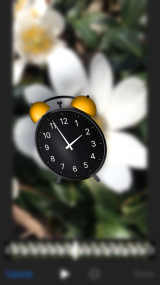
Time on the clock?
1:56
